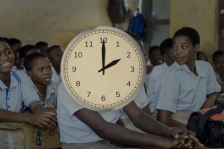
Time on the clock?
2:00
